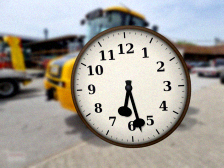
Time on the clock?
6:28
